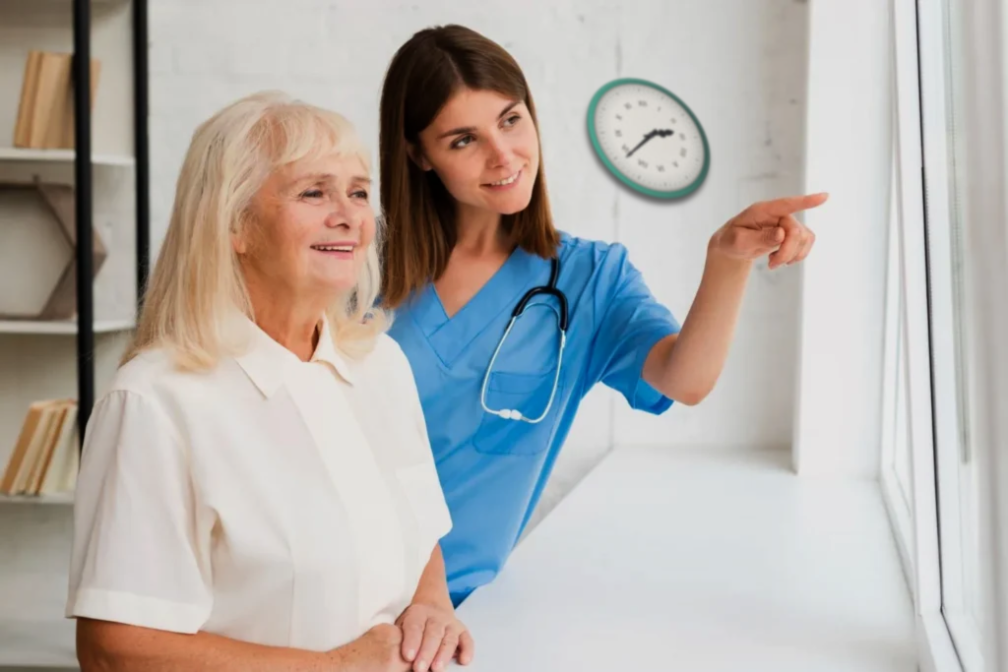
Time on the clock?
2:39
